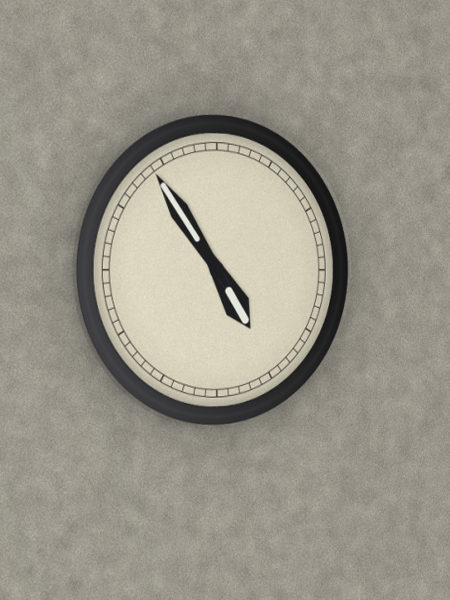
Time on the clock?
4:54
